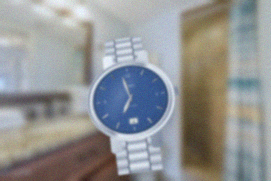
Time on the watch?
6:58
